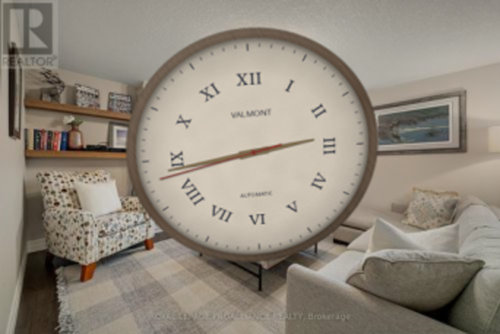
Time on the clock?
2:43:43
